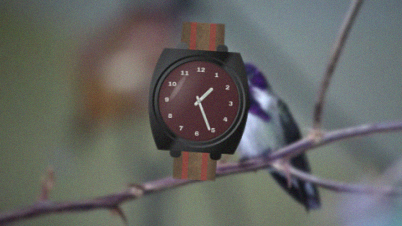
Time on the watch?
1:26
